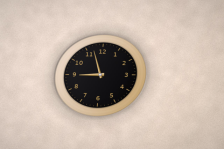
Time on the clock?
8:57
